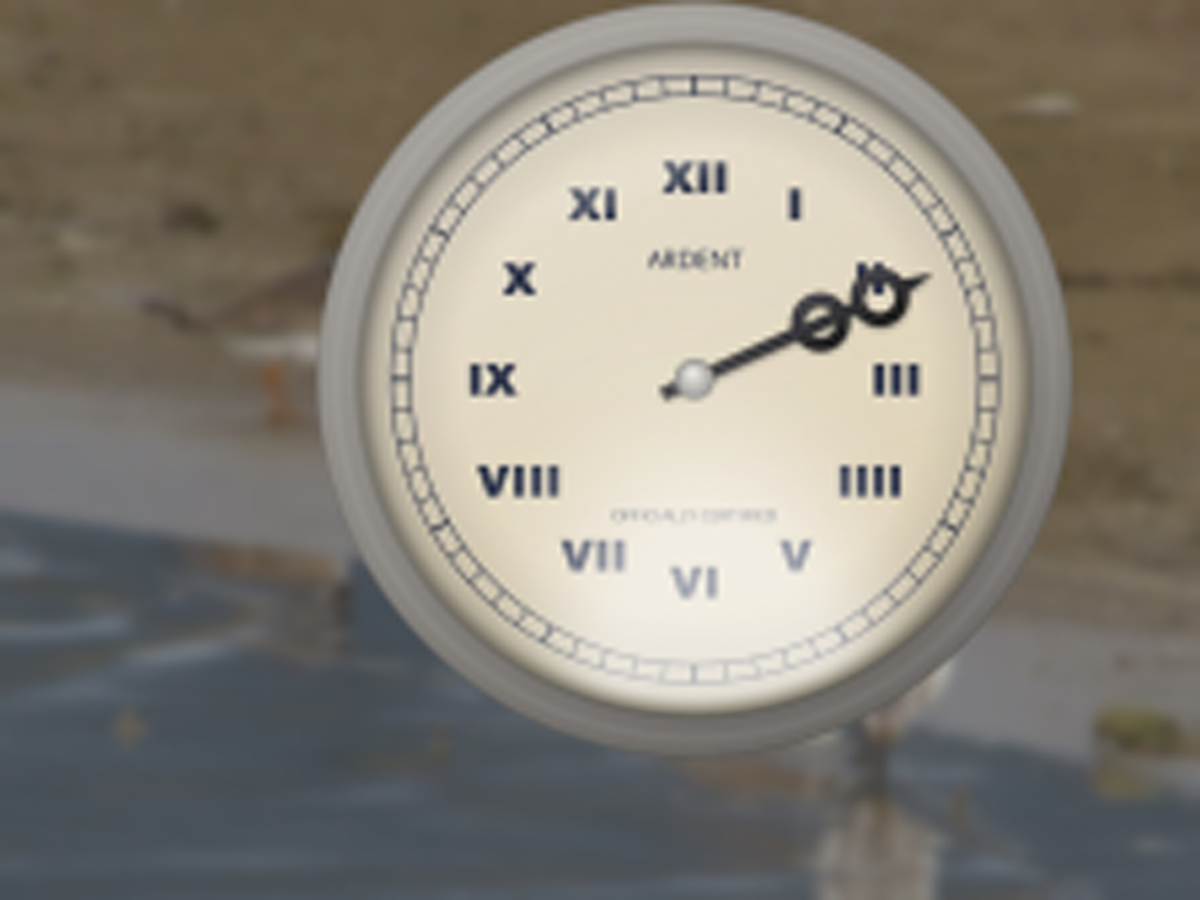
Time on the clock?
2:11
